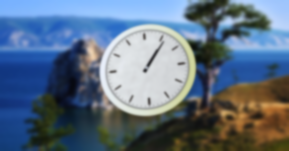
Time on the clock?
1:06
